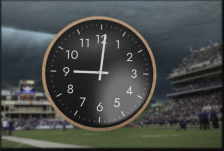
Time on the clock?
9:01
